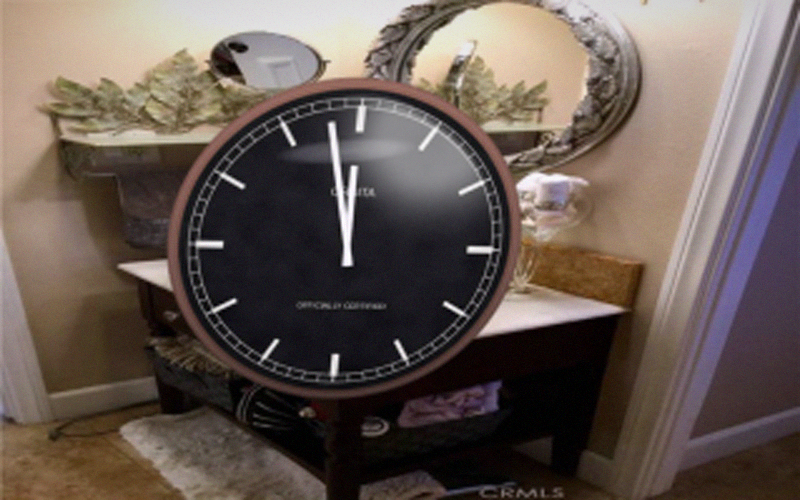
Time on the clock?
11:58
